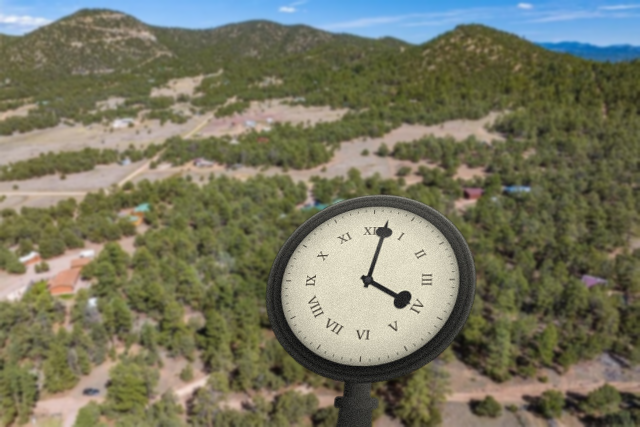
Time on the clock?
4:02
